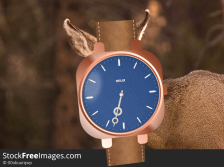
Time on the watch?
6:33
